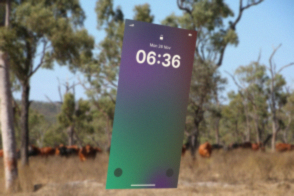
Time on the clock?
6:36
